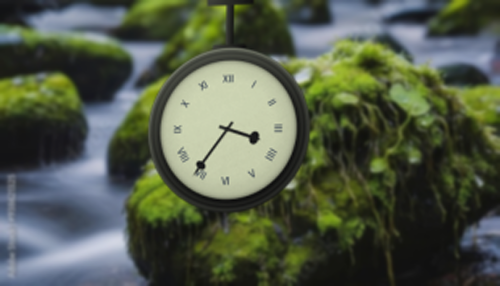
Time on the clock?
3:36
